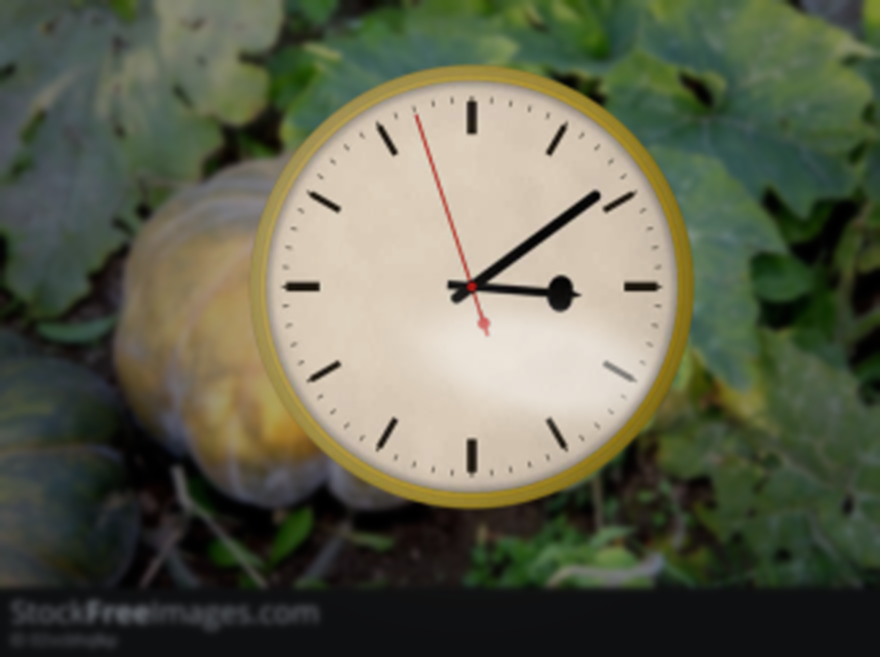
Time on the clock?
3:08:57
